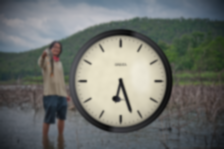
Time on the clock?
6:27
